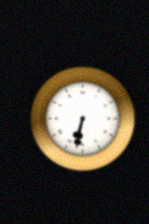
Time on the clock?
6:32
